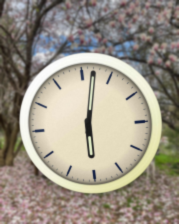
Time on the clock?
6:02
